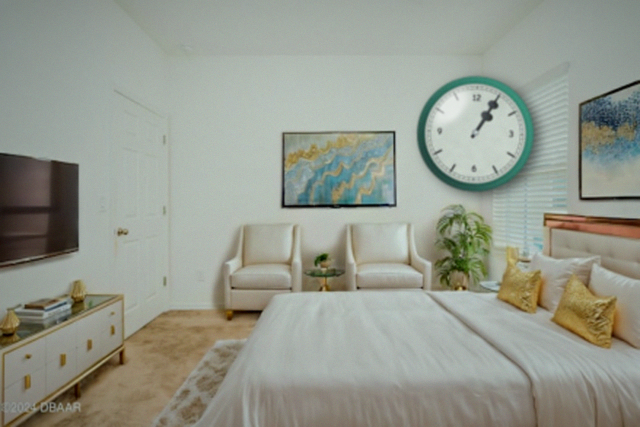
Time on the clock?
1:05
